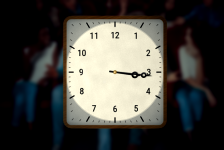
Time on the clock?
3:16
